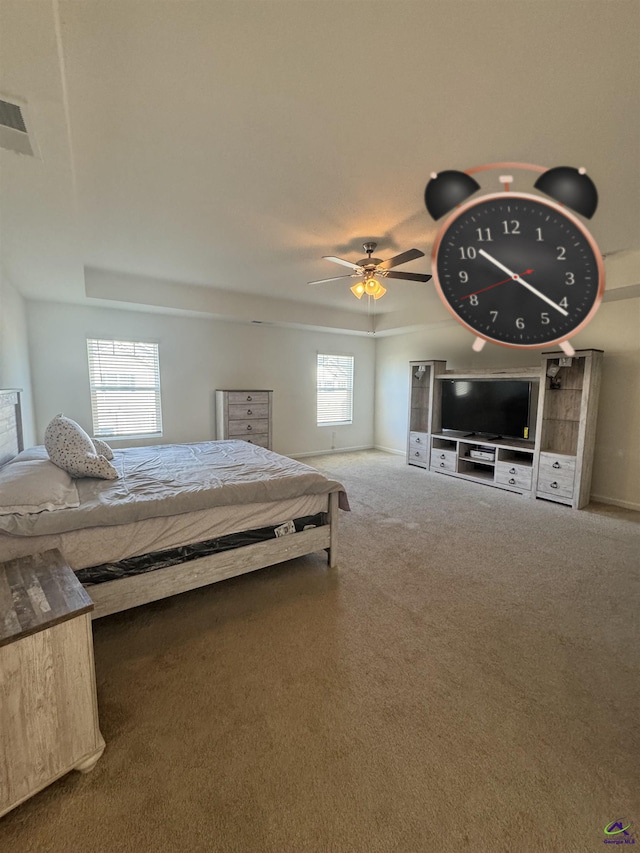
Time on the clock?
10:21:41
